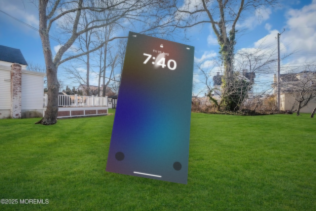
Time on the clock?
7:40
